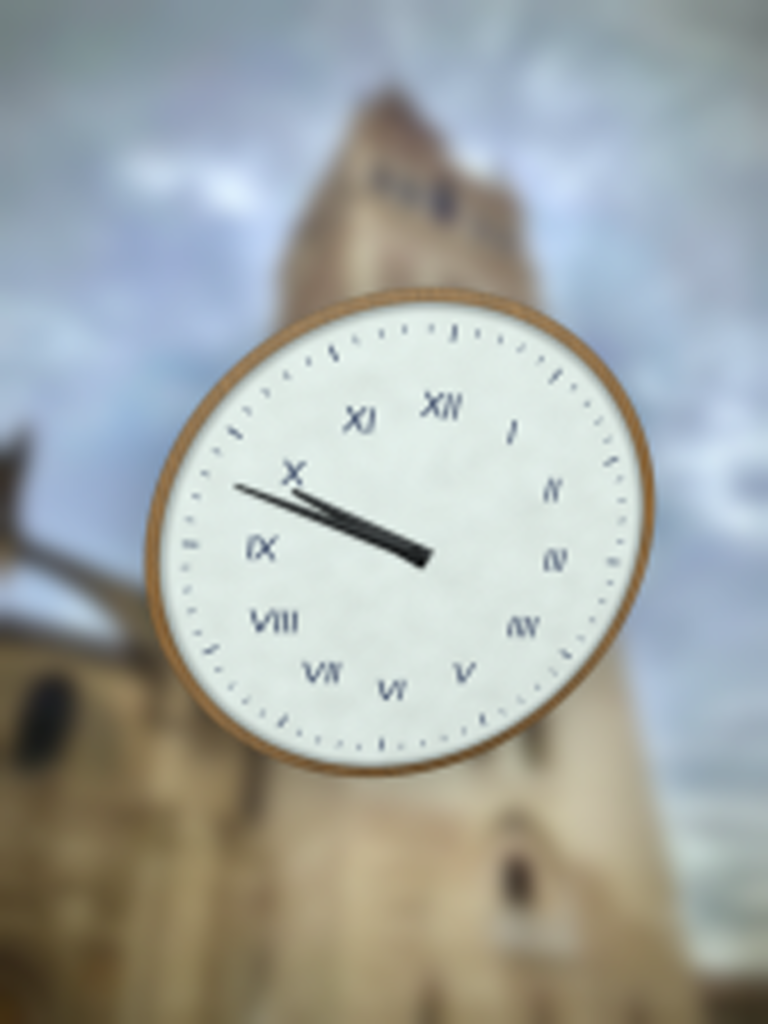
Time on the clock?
9:48
